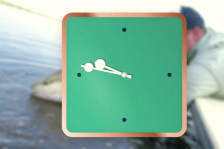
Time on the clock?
9:47
